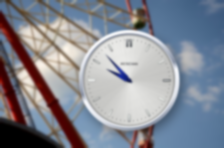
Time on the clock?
9:53
